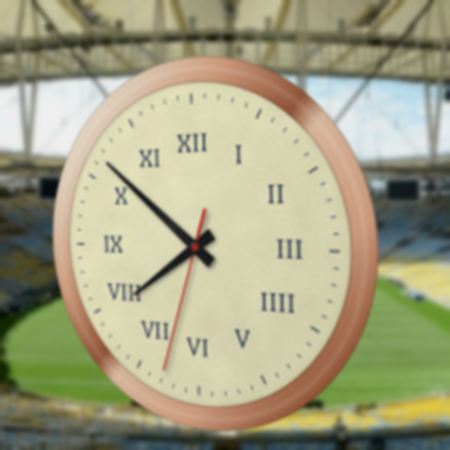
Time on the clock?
7:51:33
